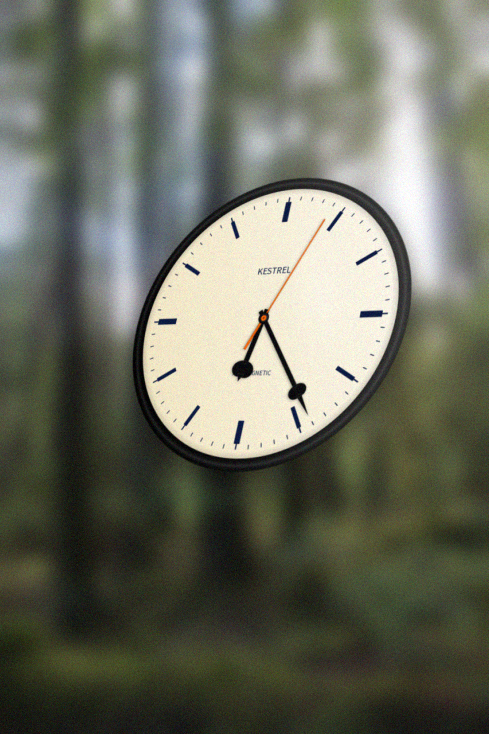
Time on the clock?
6:24:04
